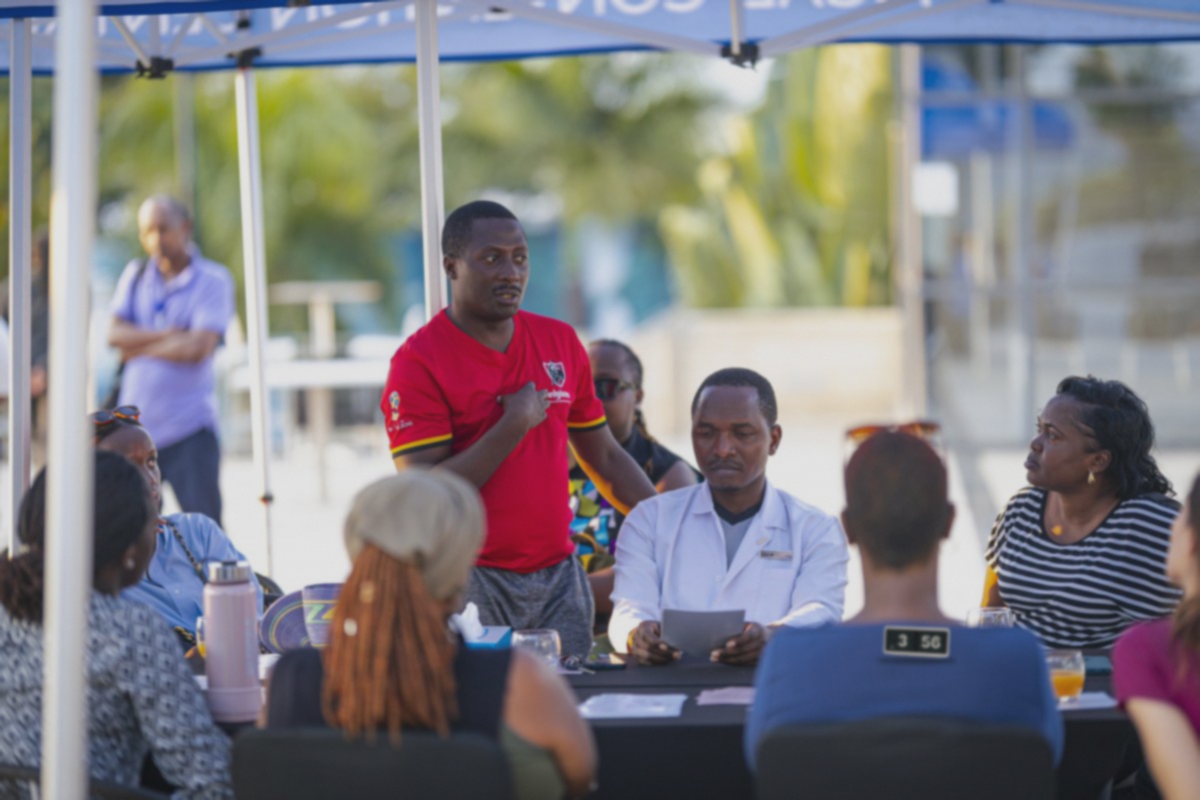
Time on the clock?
3:56
